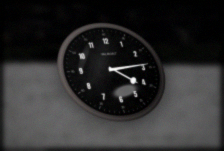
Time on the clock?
4:14
